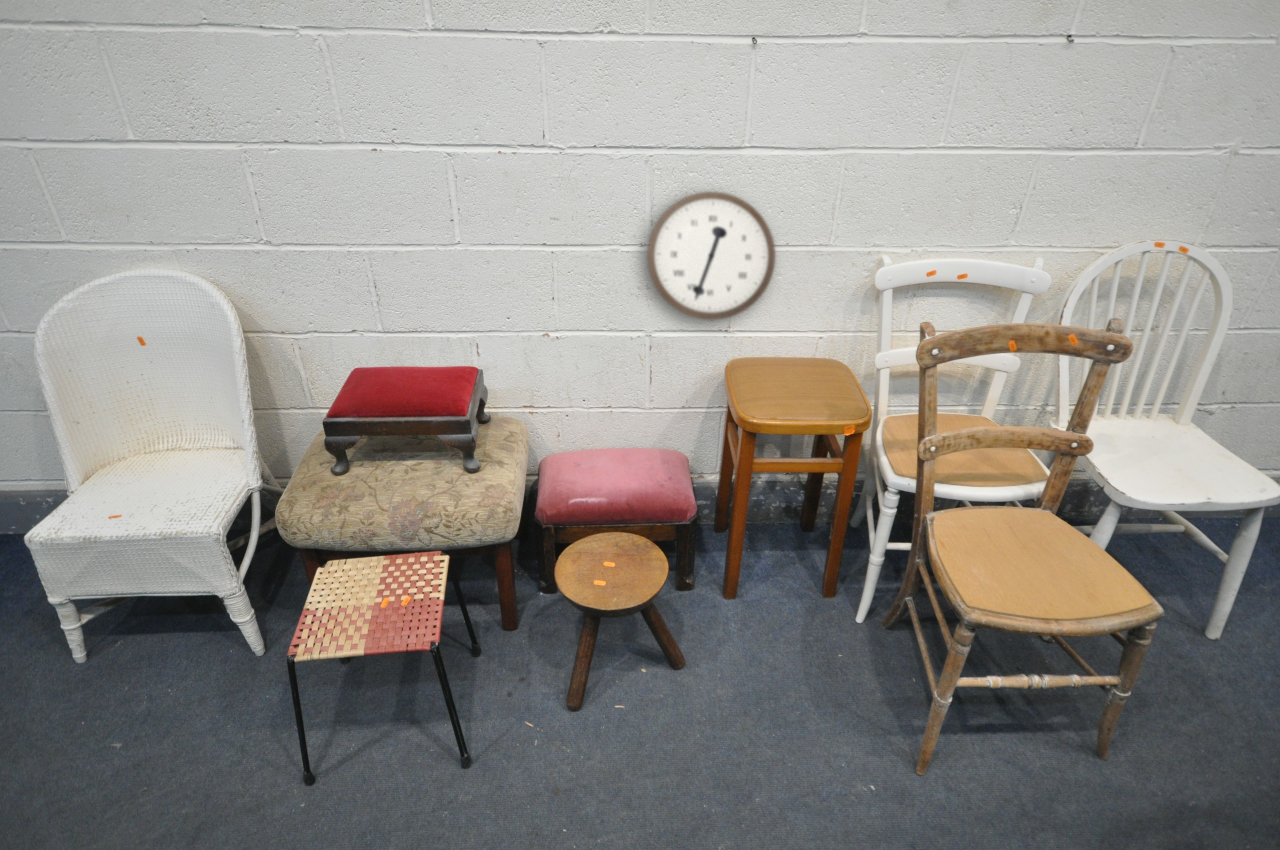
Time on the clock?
12:33
